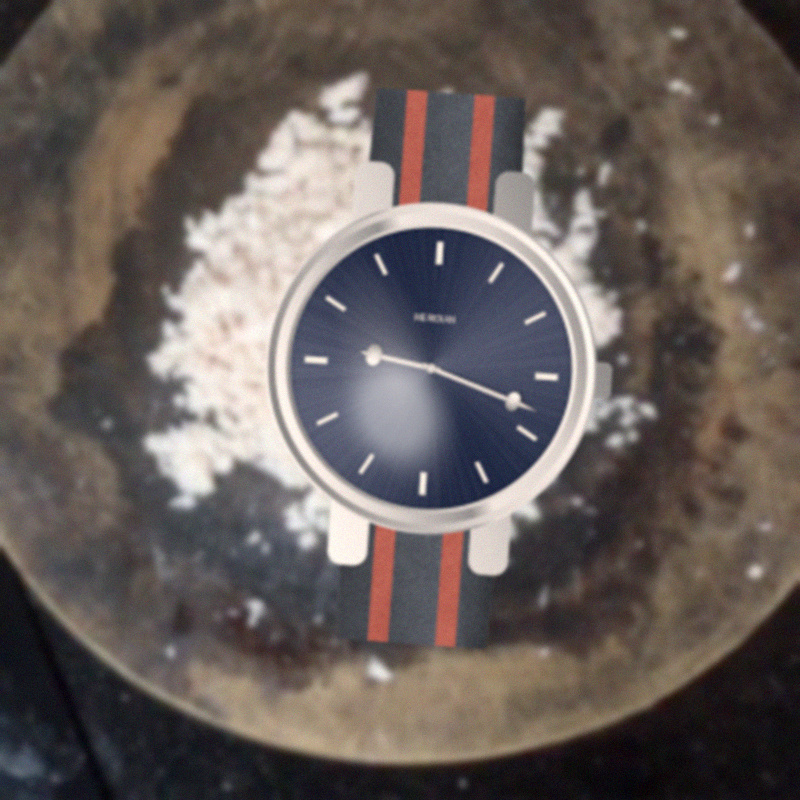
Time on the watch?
9:18
